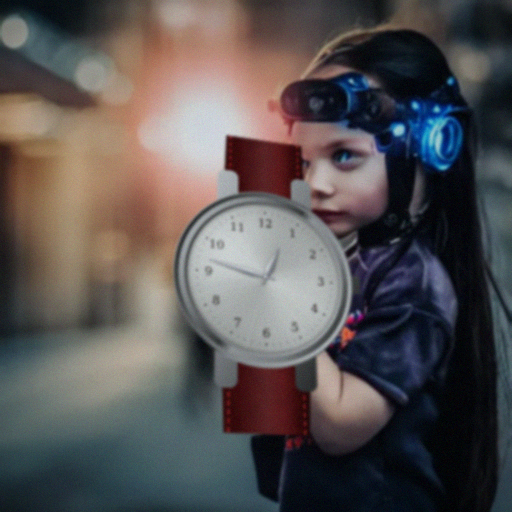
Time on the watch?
12:47
